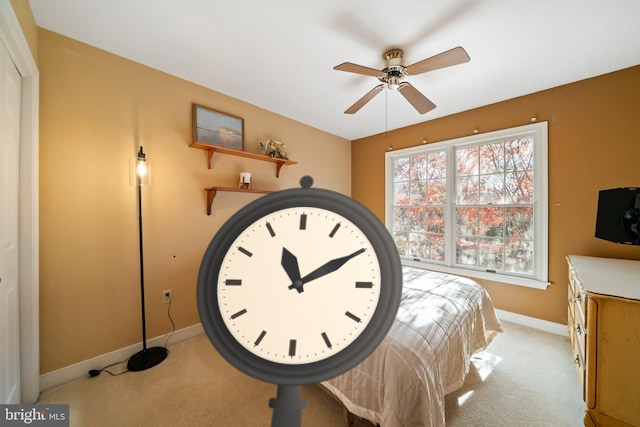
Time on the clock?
11:10
